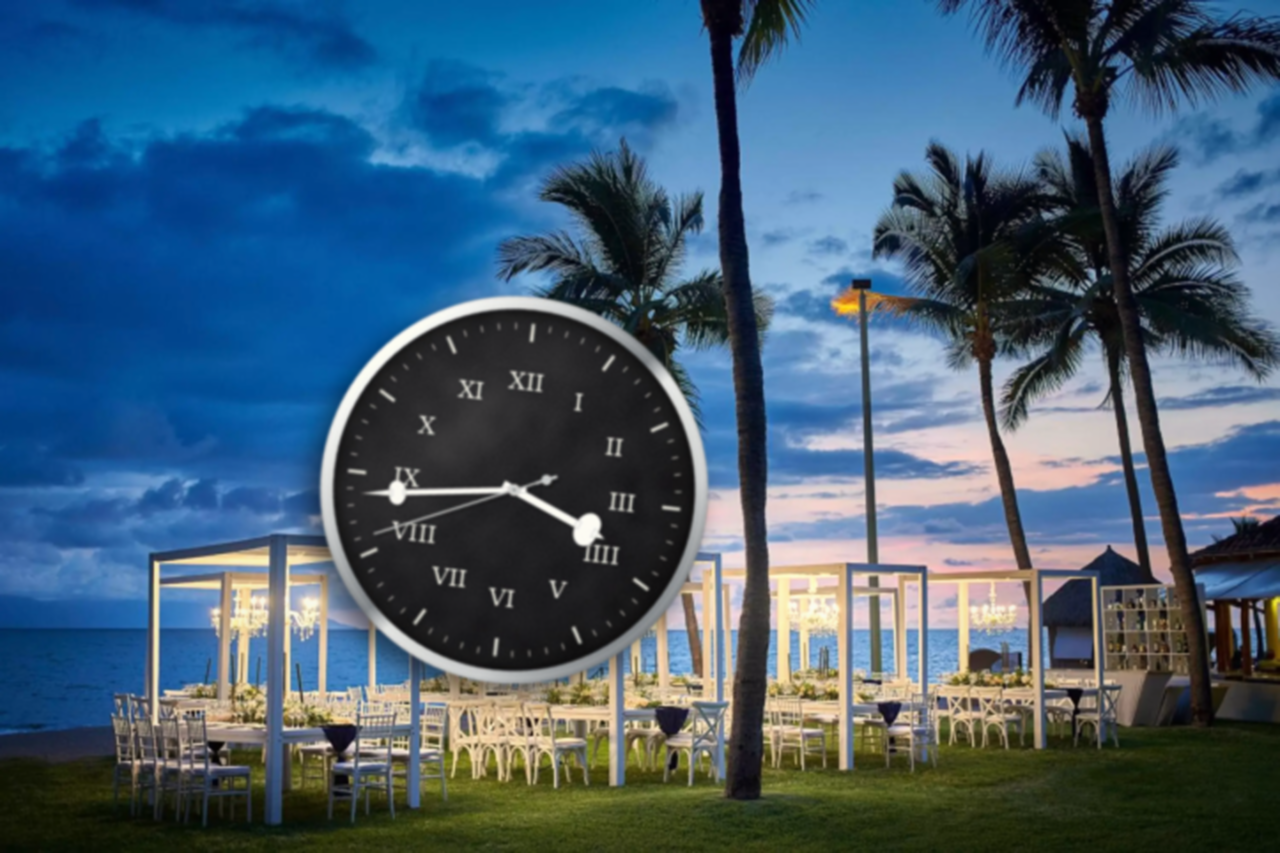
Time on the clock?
3:43:41
